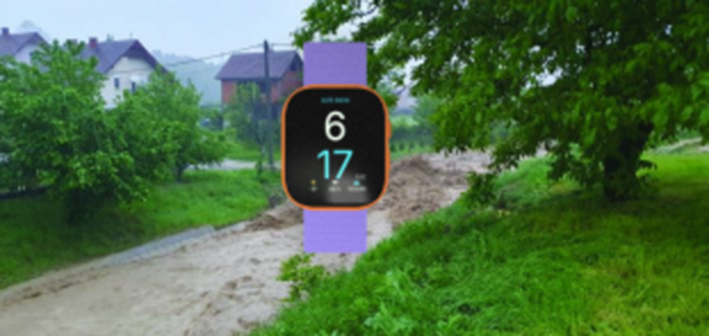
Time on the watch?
6:17
